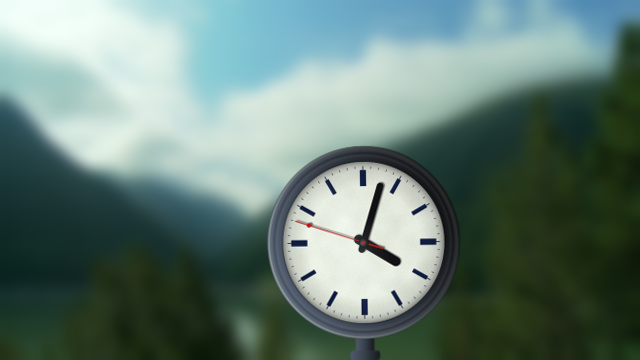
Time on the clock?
4:02:48
